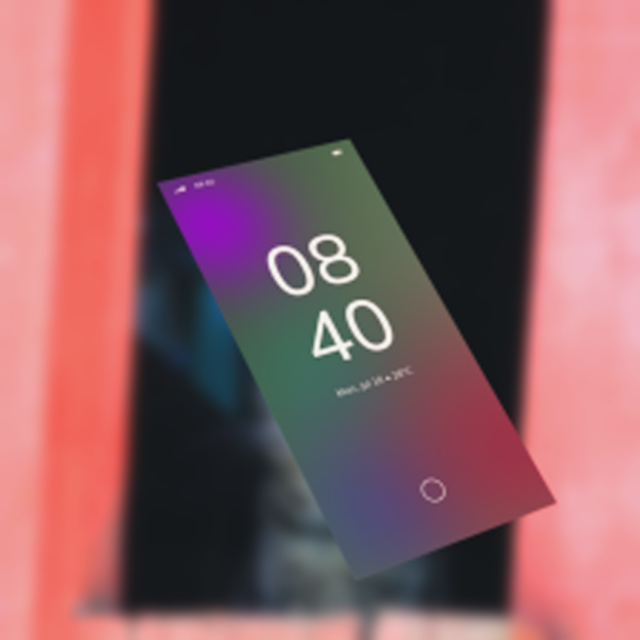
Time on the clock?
8:40
